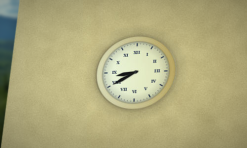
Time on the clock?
8:40
